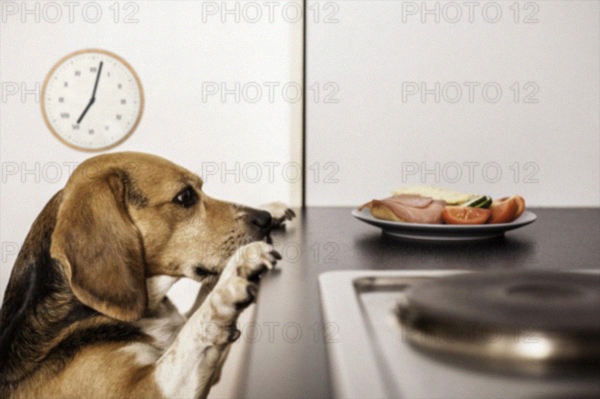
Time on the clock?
7:02
